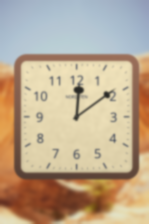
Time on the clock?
12:09
